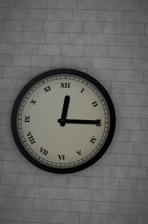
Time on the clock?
12:15
